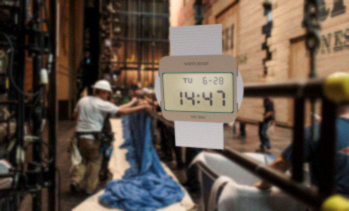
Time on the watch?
14:47
